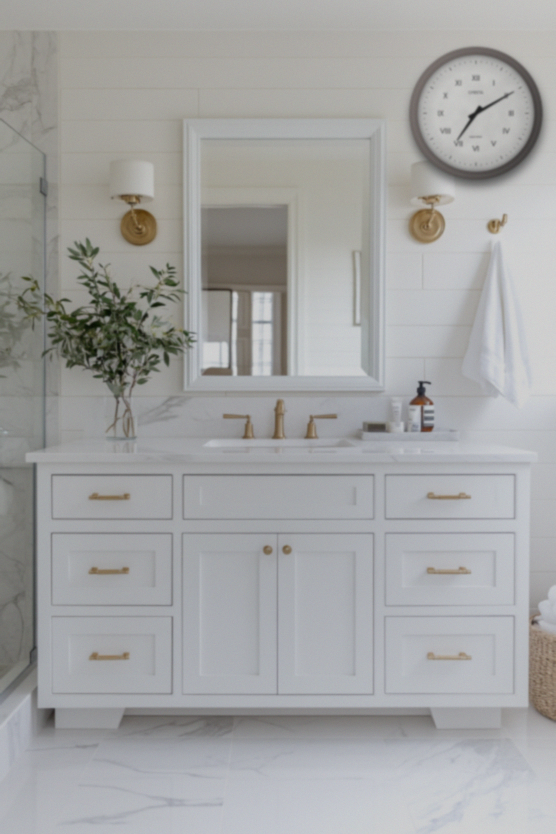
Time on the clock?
7:10
